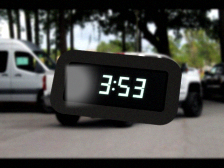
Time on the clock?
3:53
